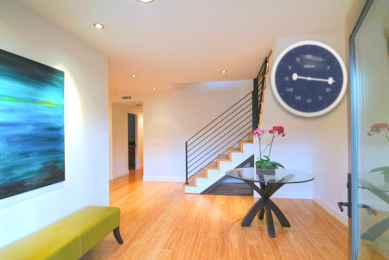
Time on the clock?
9:16
